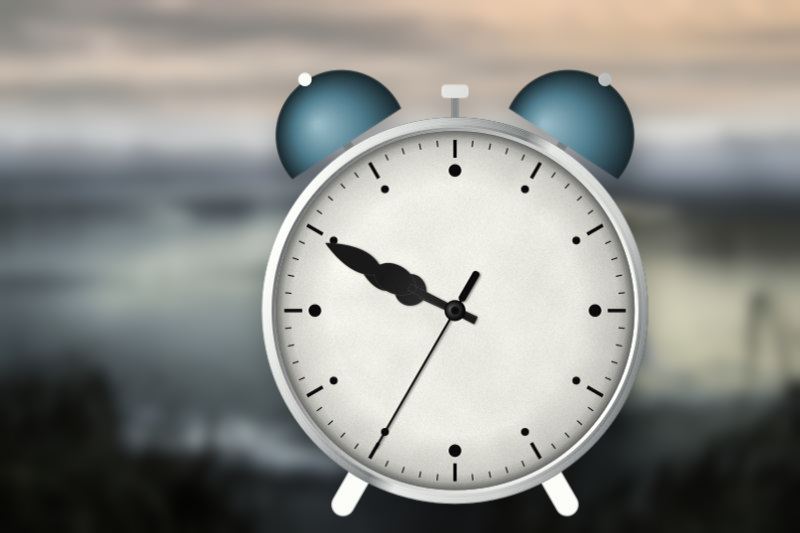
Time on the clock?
9:49:35
